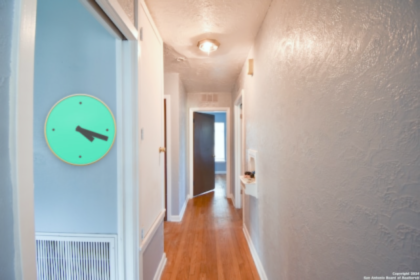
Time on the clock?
4:18
